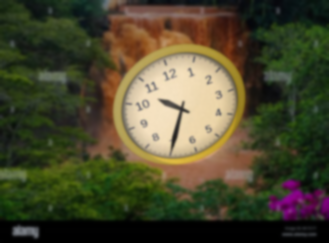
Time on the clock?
10:35
